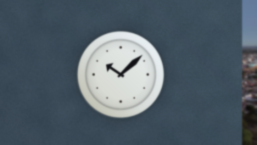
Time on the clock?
10:08
